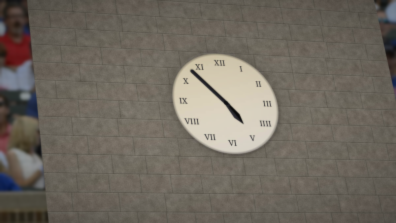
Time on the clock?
4:53
